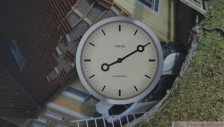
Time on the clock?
8:10
